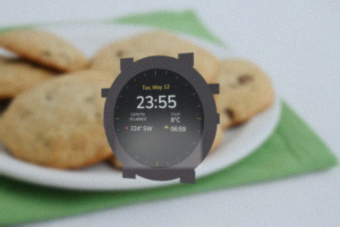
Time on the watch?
23:55
